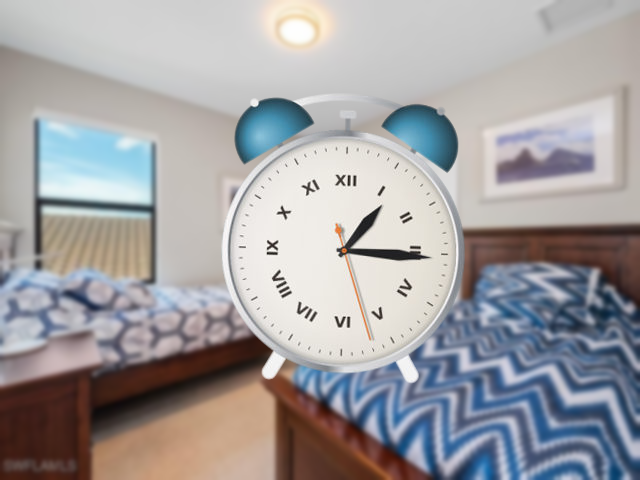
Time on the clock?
1:15:27
